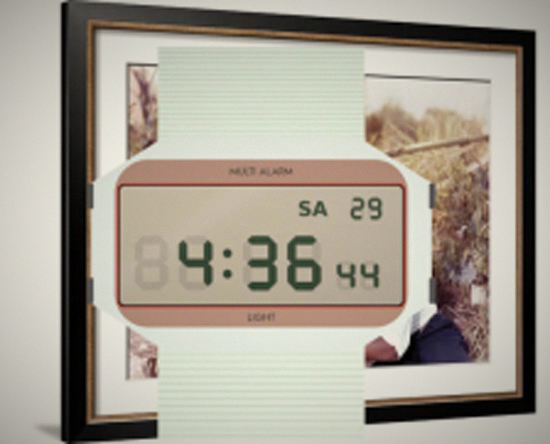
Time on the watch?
4:36:44
